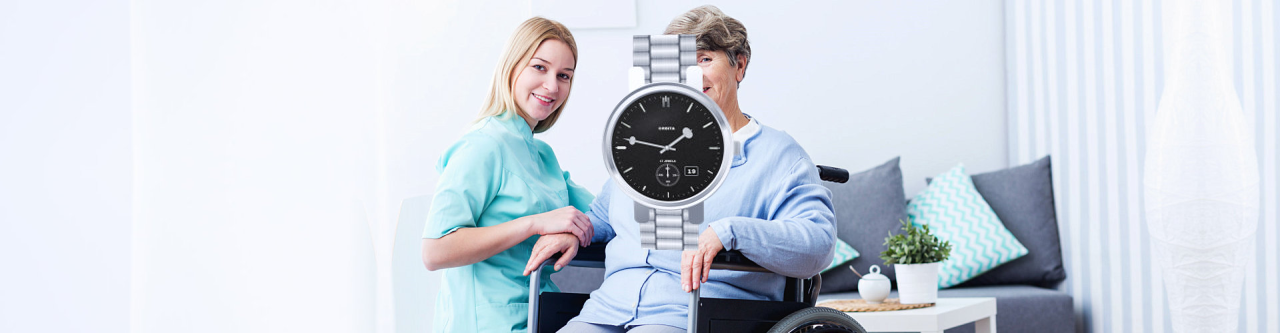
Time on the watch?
1:47
